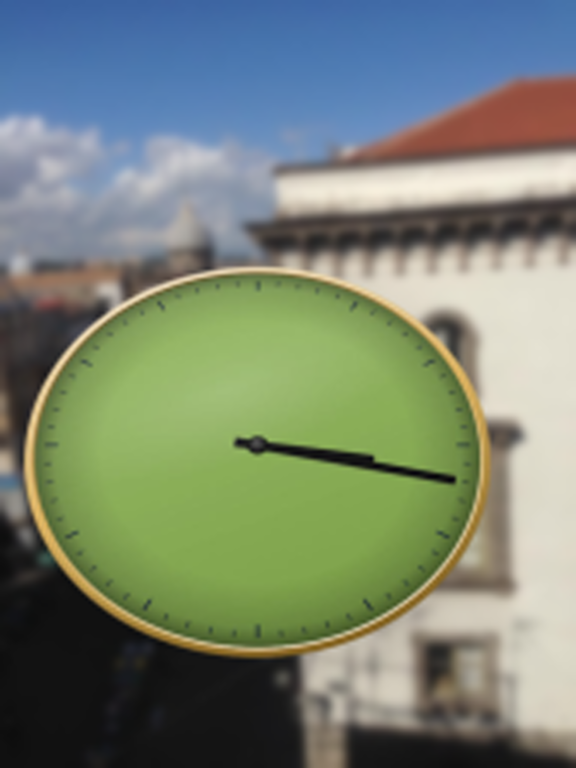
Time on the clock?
3:17
